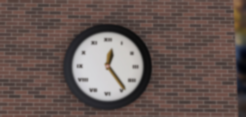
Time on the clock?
12:24
